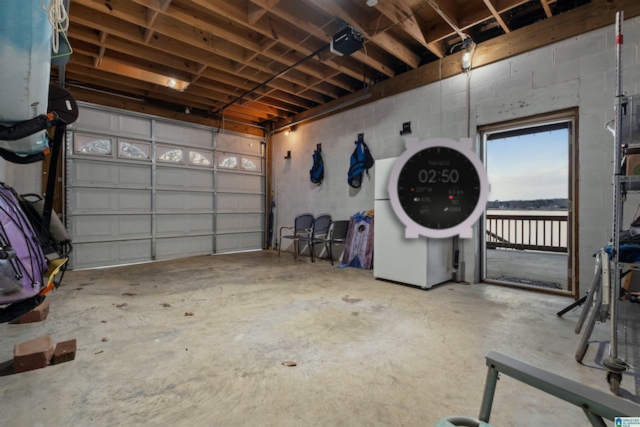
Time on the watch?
2:50
